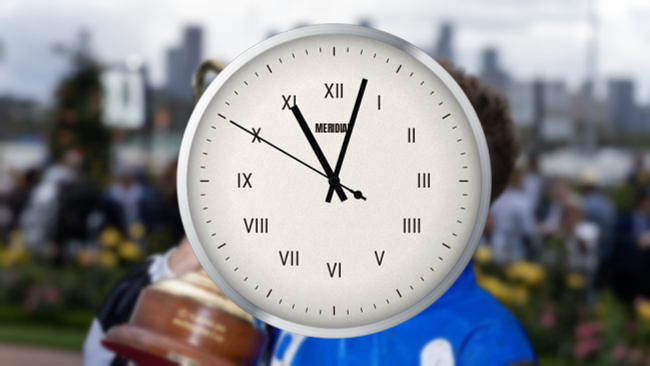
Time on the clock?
11:02:50
